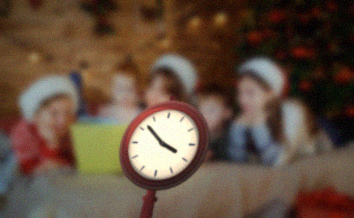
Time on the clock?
3:52
